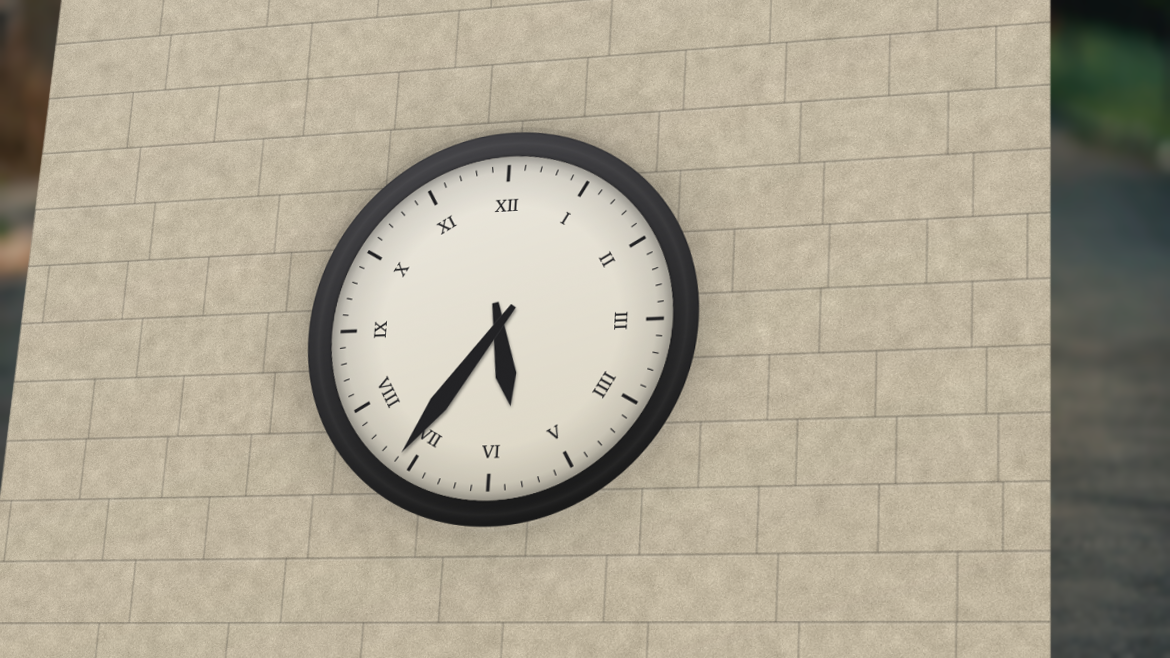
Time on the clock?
5:36
